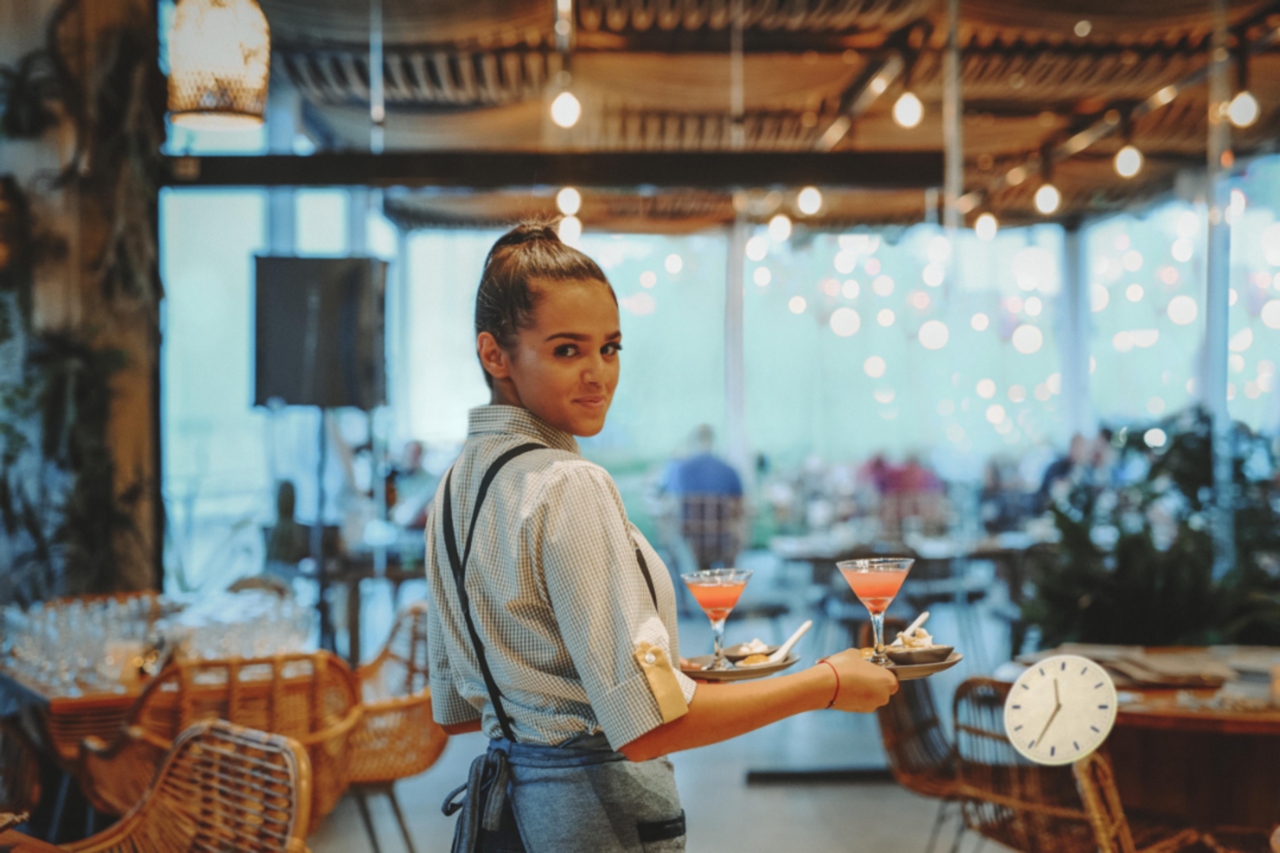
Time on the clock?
11:34
